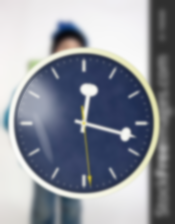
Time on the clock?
12:17:29
